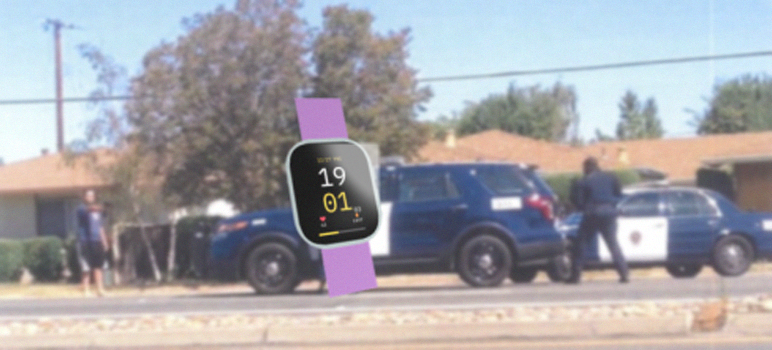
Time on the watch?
19:01
